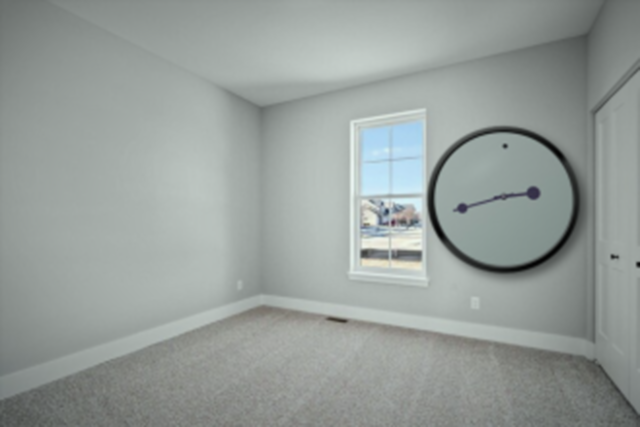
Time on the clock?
2:42
